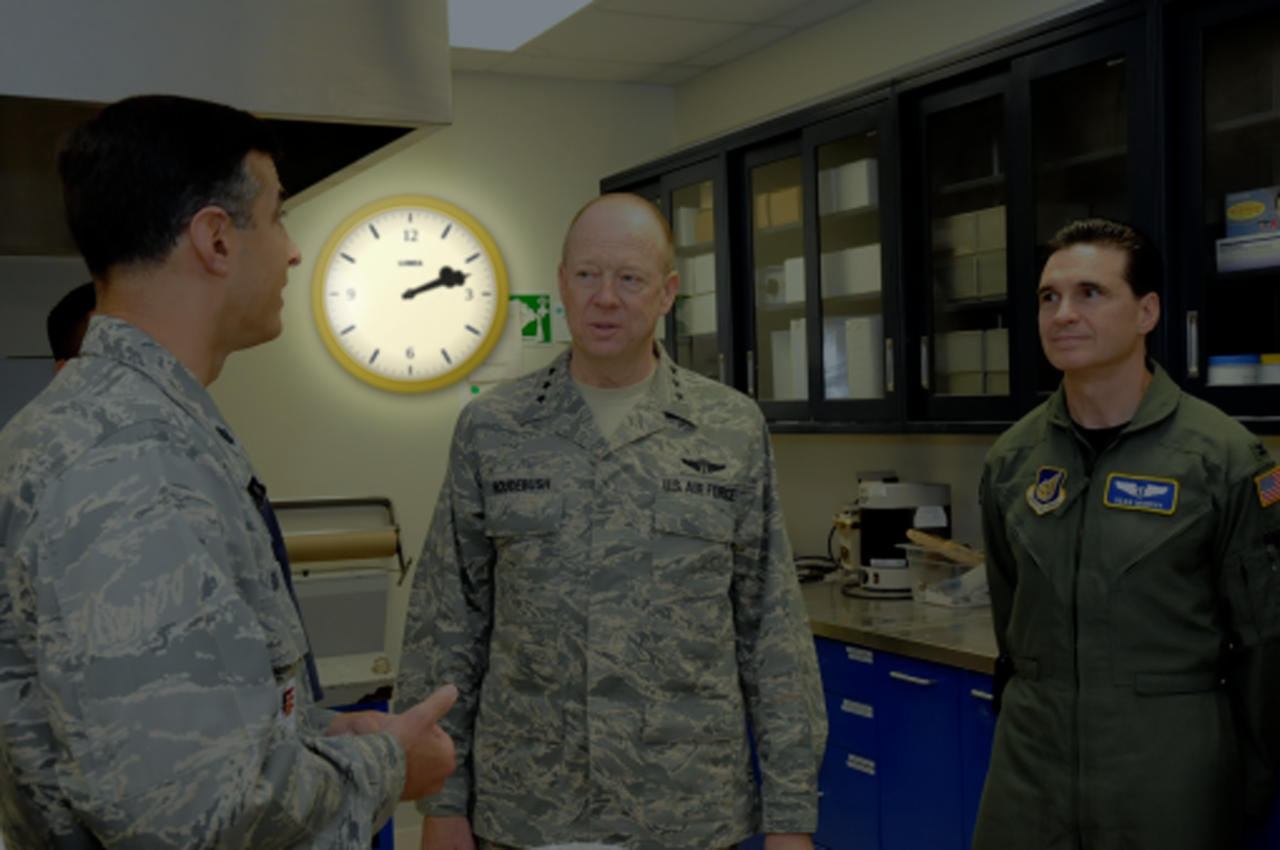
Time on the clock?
2:12
